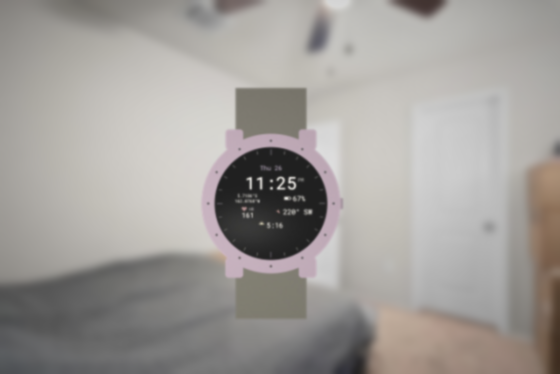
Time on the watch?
11:25
